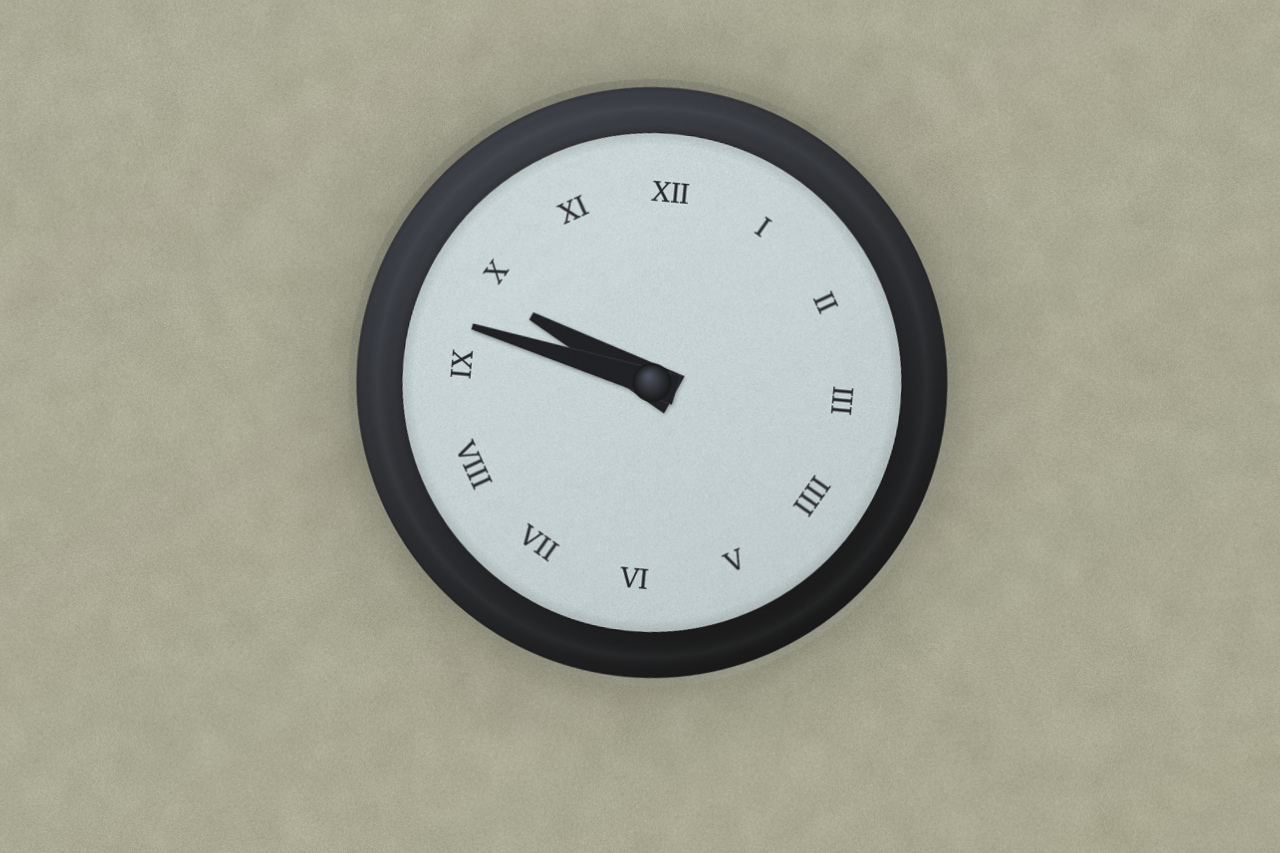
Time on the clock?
9:47
